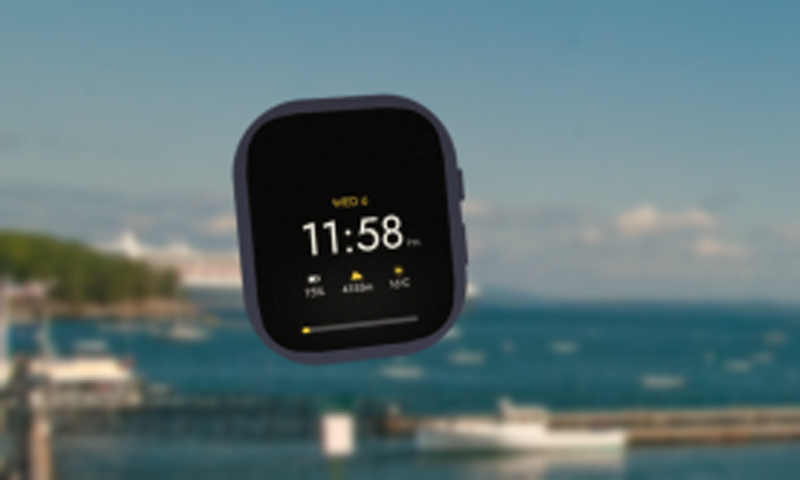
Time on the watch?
11:58
